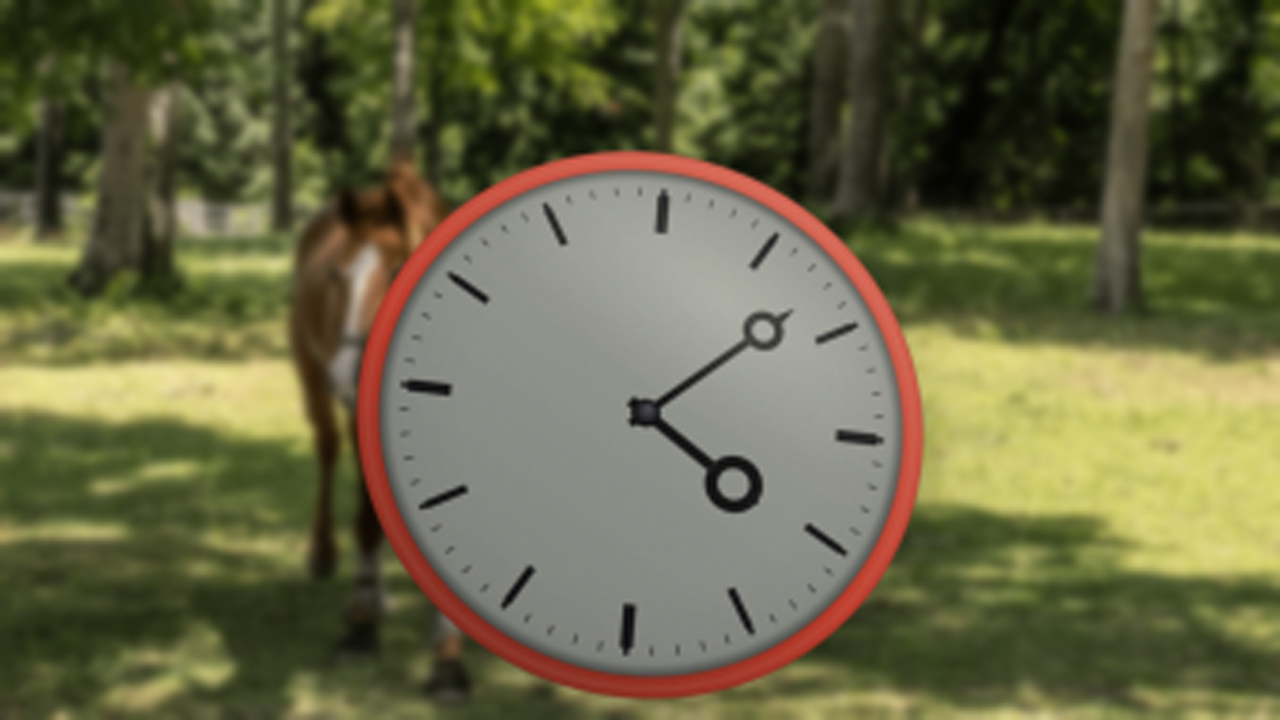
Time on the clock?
4:08
